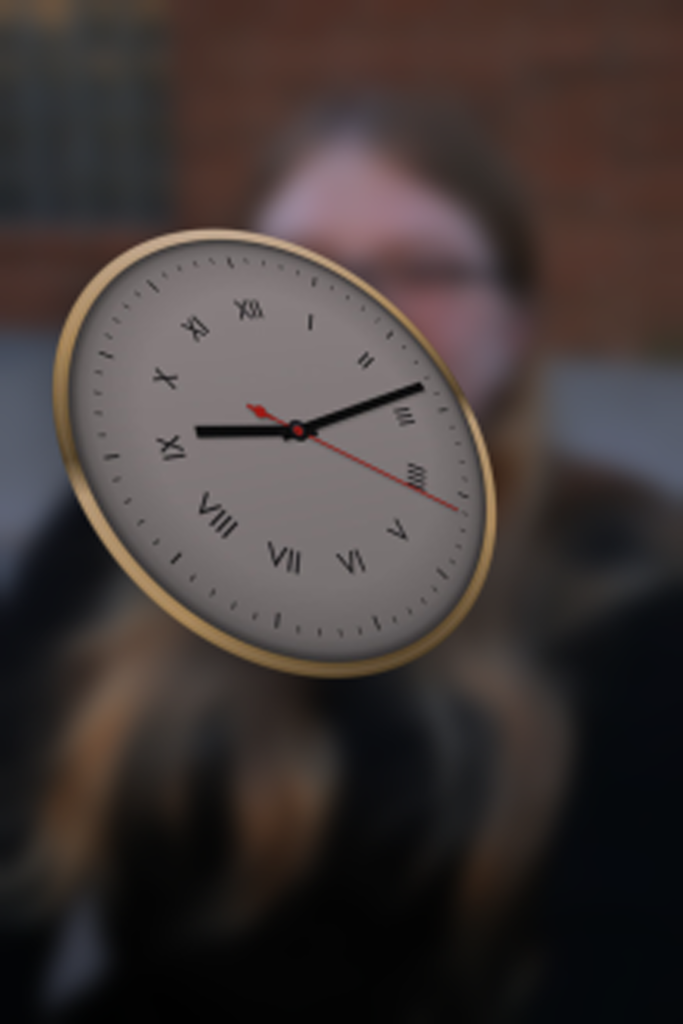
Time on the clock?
9:13:21
